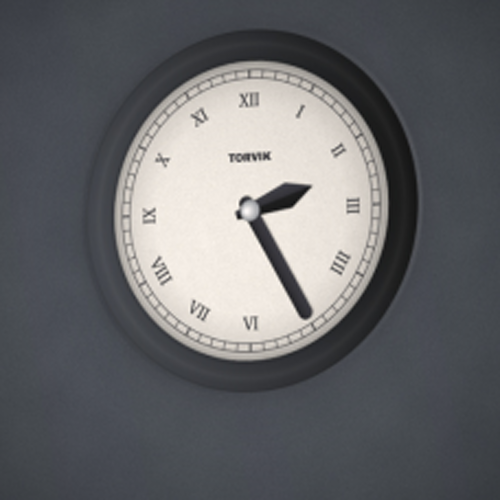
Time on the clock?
2:25
